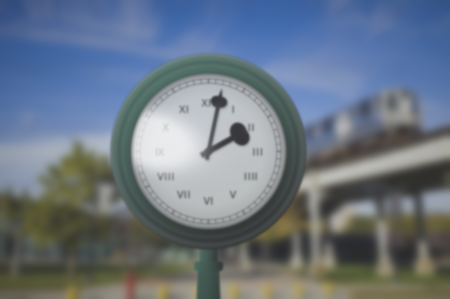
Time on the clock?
2:02
